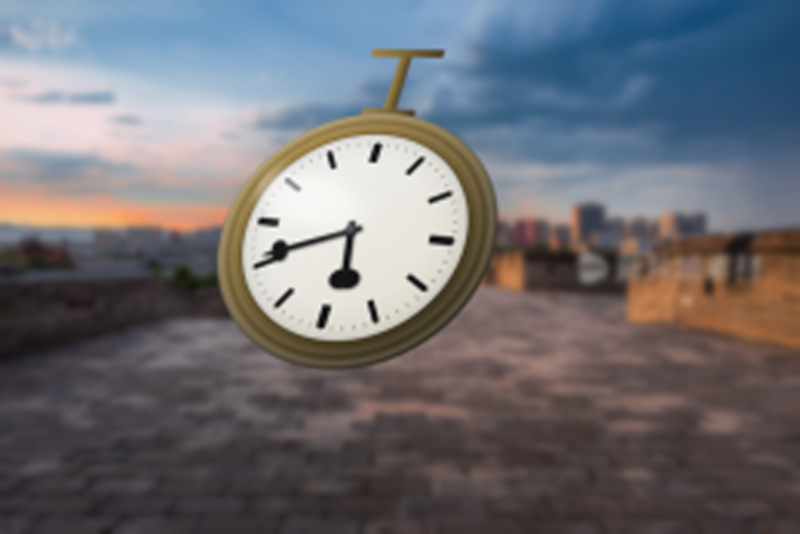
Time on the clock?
5:41
